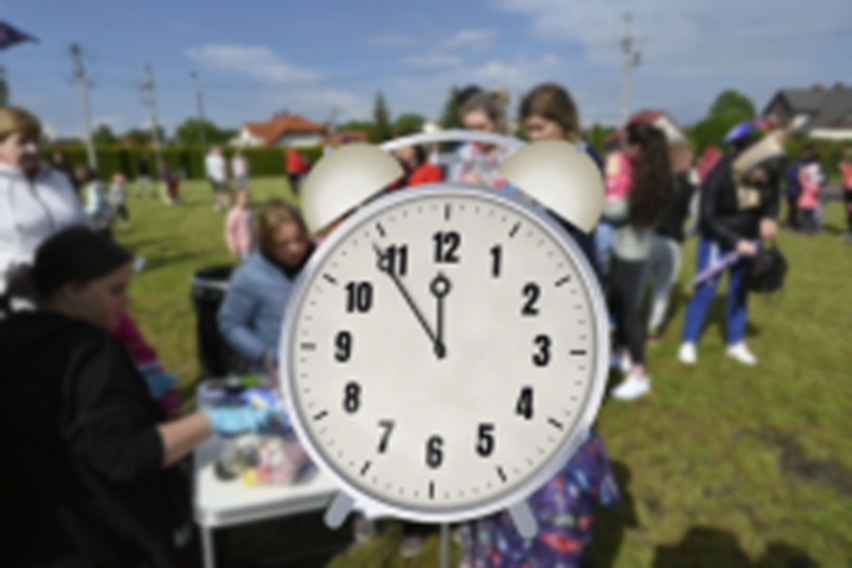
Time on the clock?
11:54
